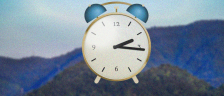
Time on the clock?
2:16
